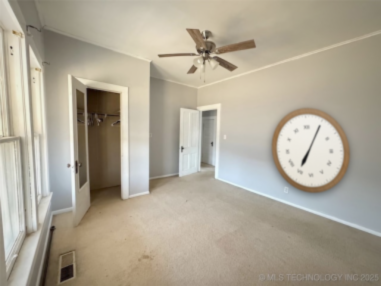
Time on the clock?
7:05
